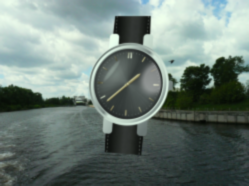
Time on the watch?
1:38
